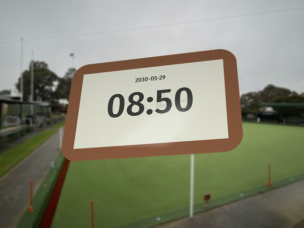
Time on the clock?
8:50
